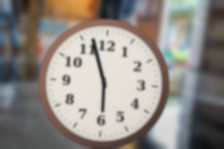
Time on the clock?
5:57
